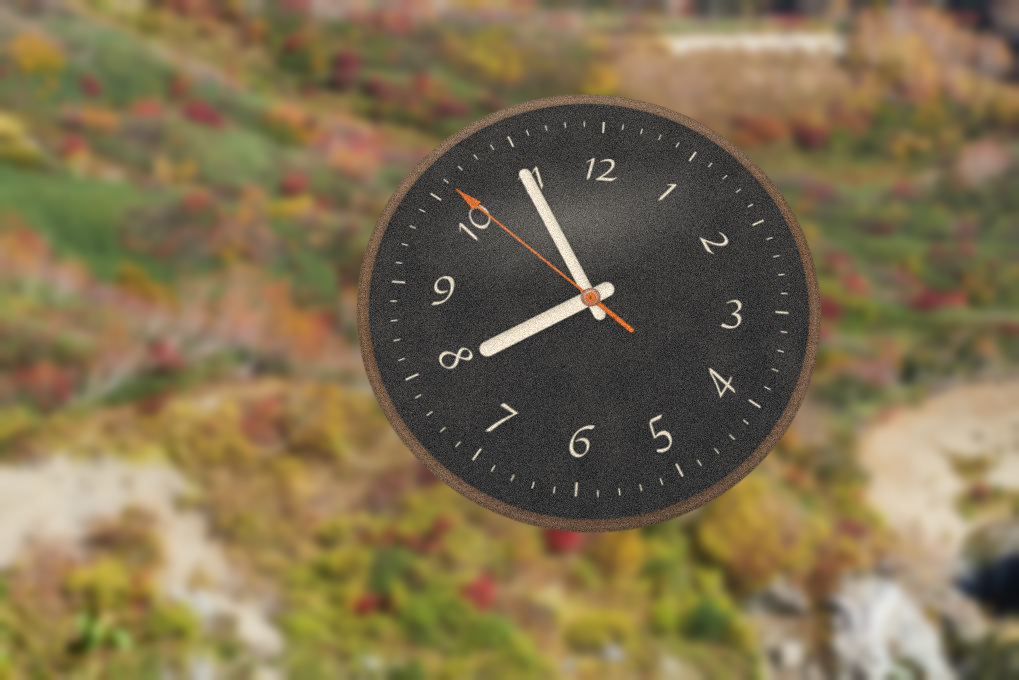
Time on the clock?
7:54:51
